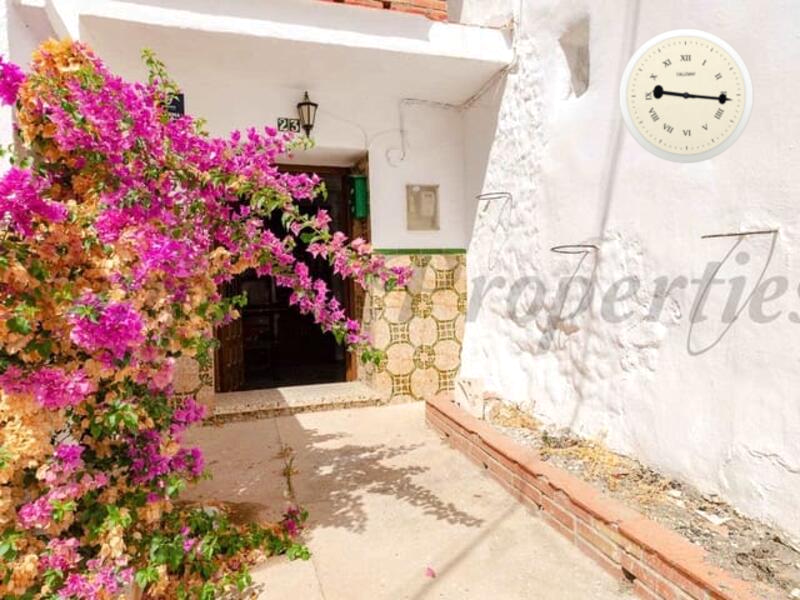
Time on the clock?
9:16
